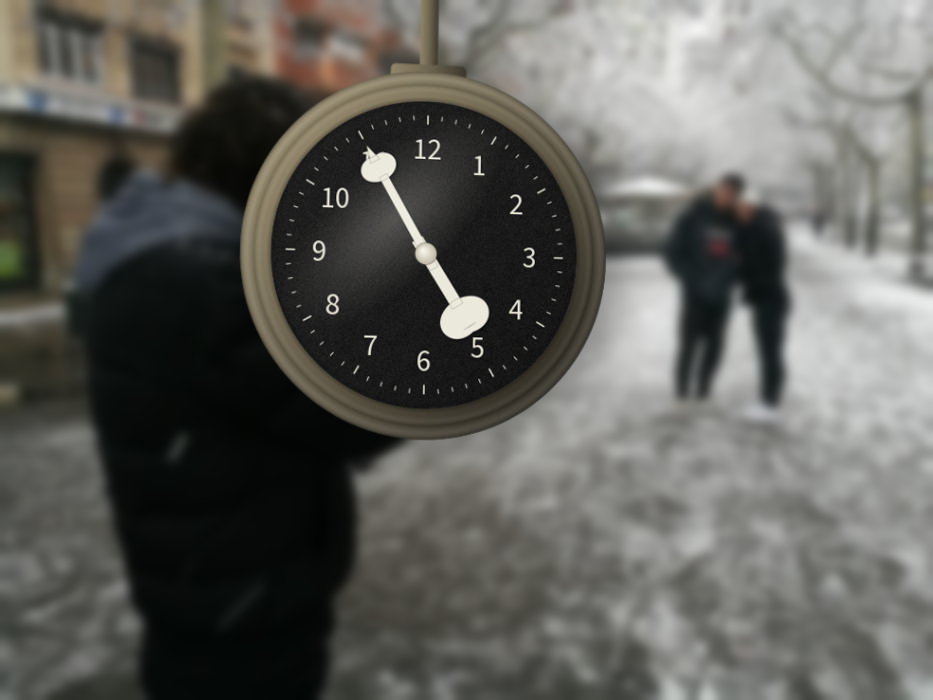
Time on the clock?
4:55
